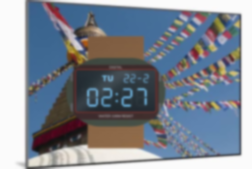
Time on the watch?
2:27
